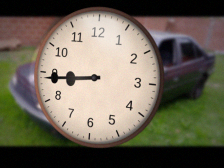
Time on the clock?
8:44
